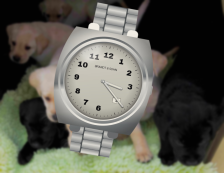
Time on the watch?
3:22
